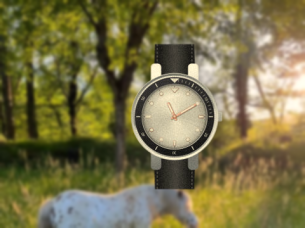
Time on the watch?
11:10
